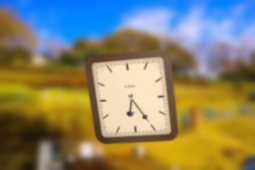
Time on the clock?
6:25
